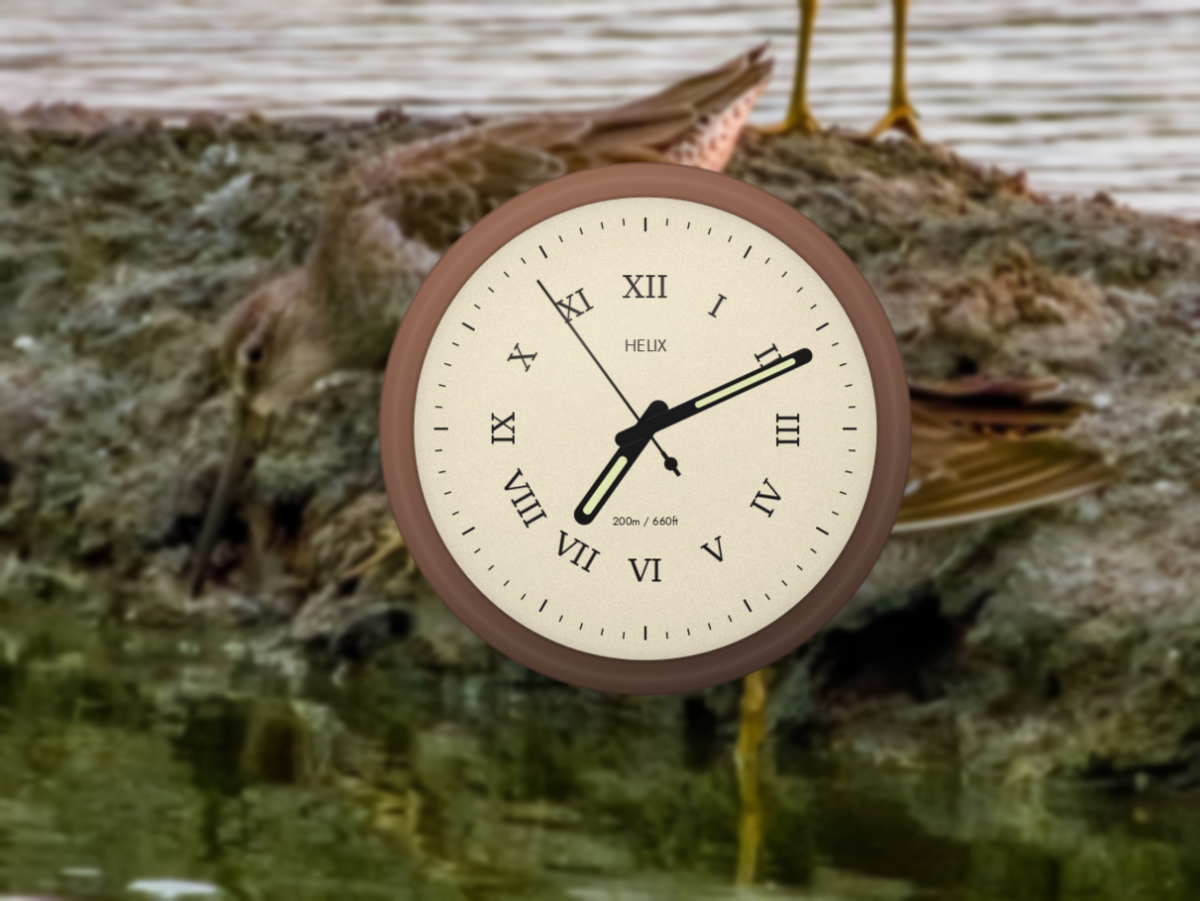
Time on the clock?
7:10:54
